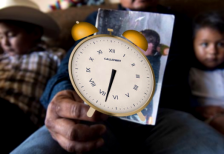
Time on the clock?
6:33
